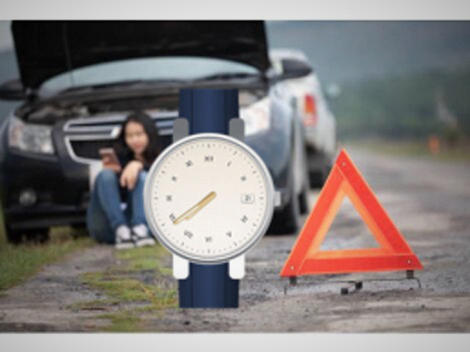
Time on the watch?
7:39
